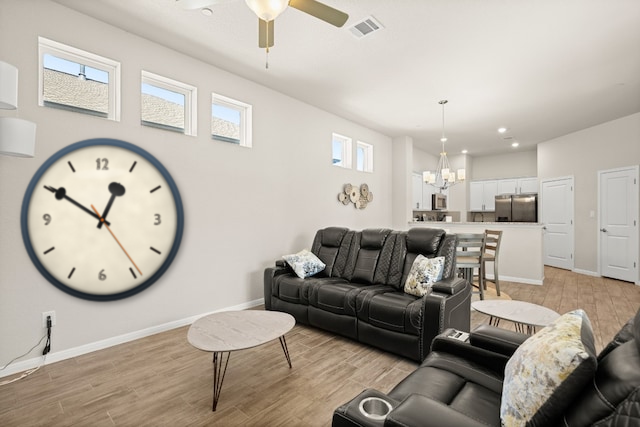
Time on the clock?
12:50:24
